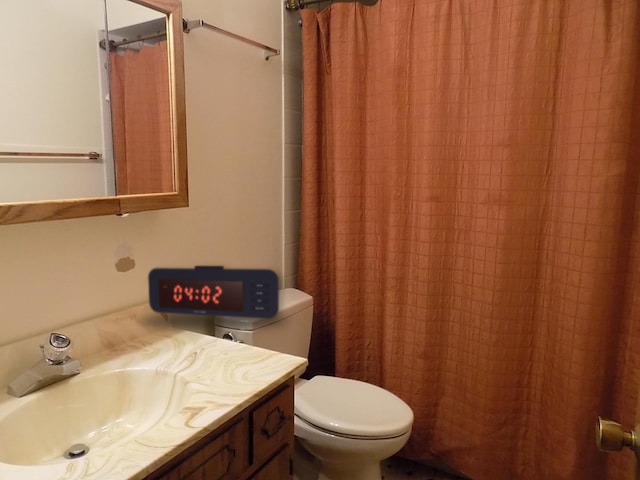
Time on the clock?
4:02
